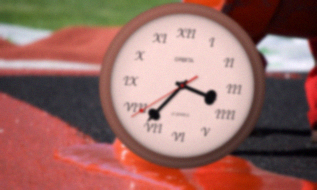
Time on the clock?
3:36:39
